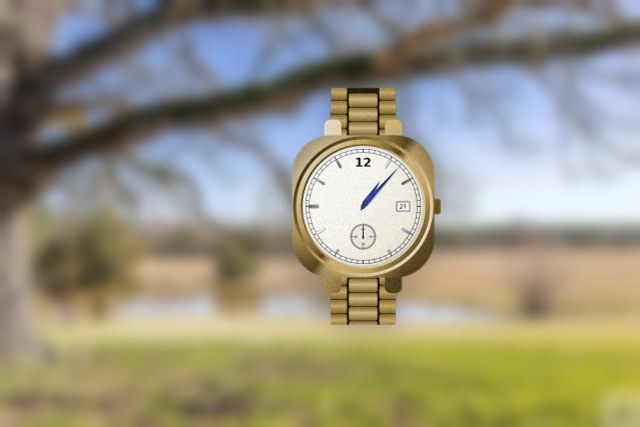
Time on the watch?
1:07
